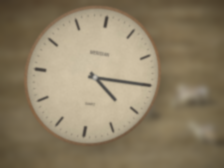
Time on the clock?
4:15
